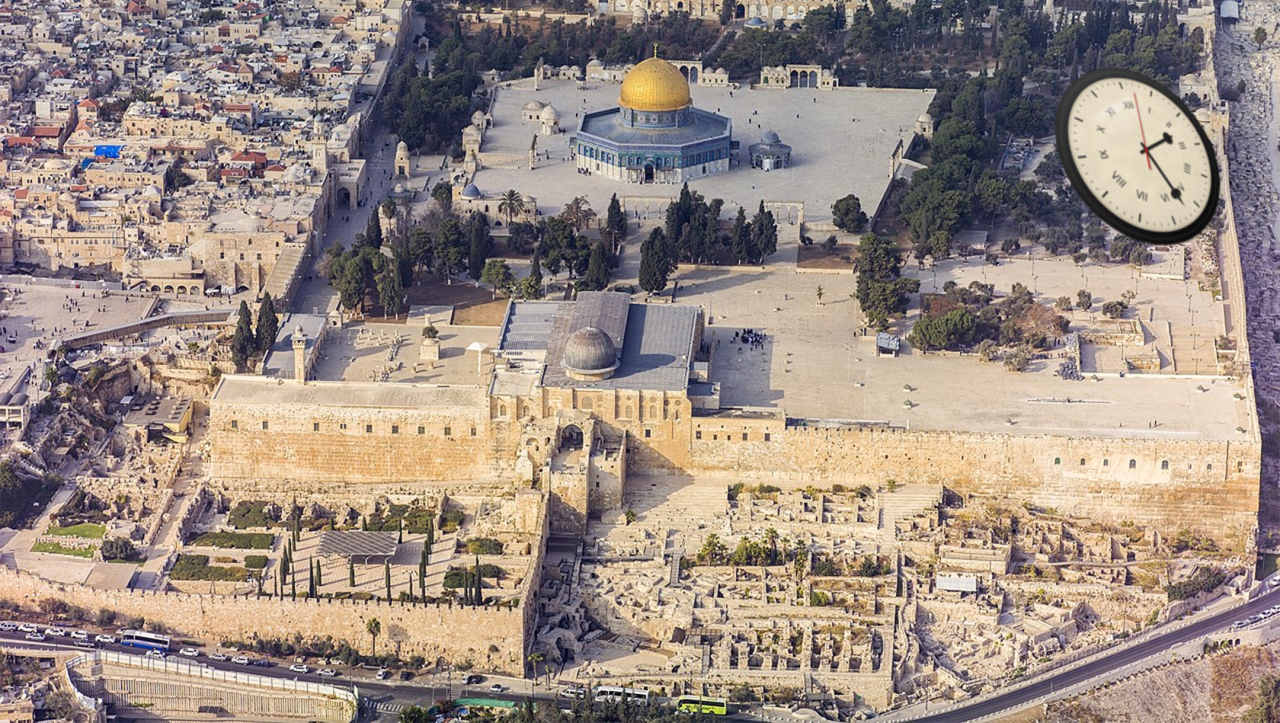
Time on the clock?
2:27:02
